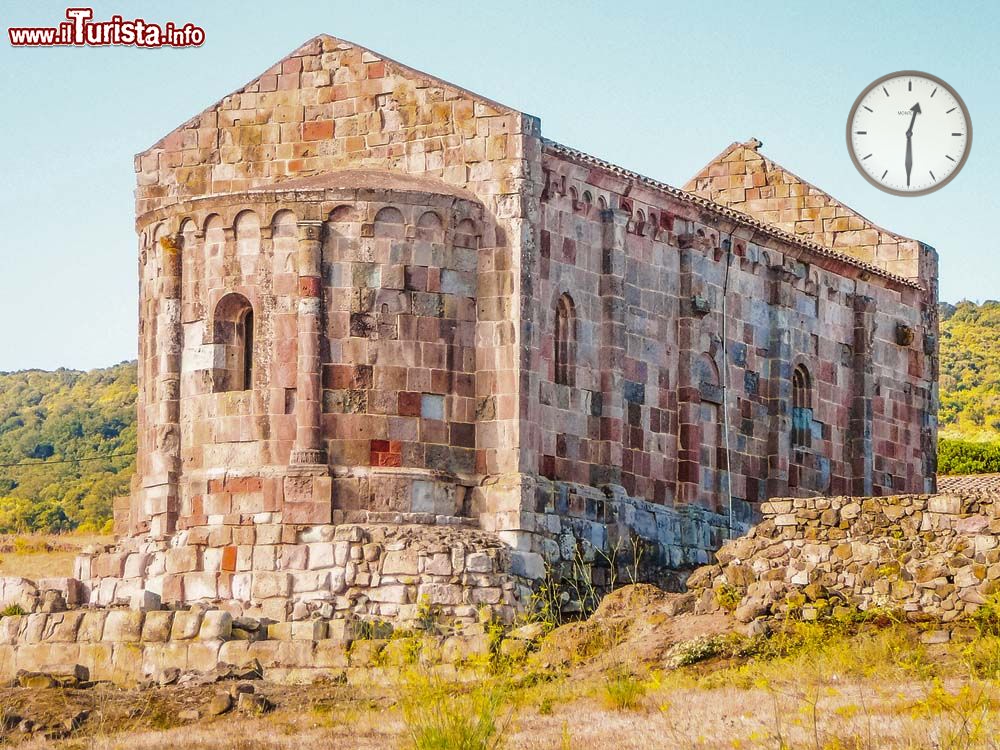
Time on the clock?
12:30
